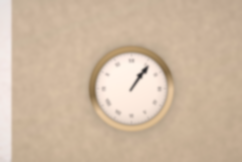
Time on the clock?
1:06
